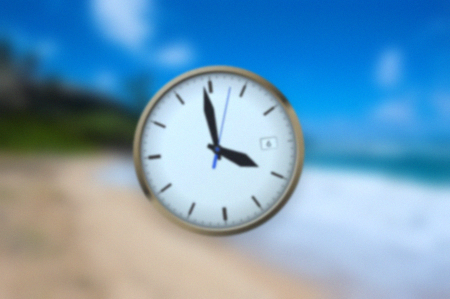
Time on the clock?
3:59:03
